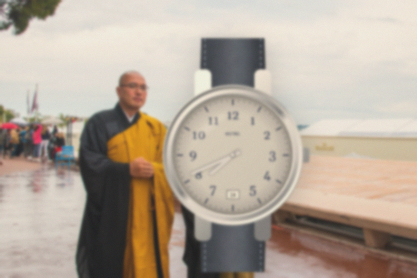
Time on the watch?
7:41
